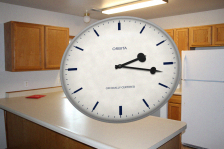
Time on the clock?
2:17
